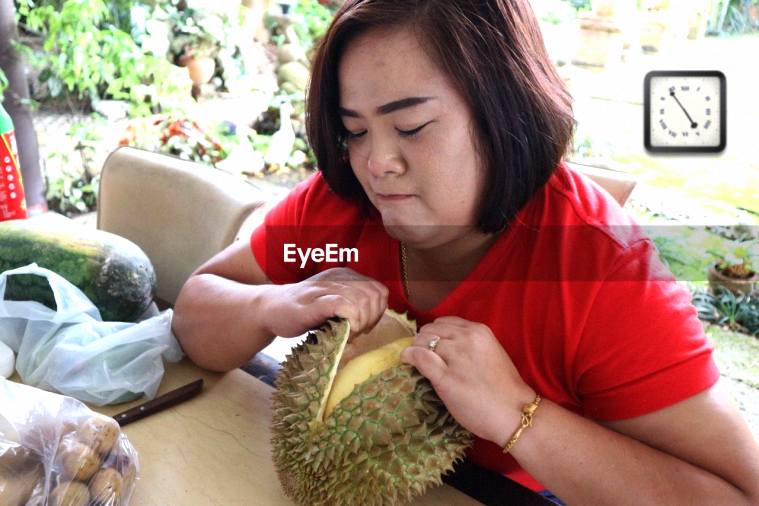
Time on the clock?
4:54
